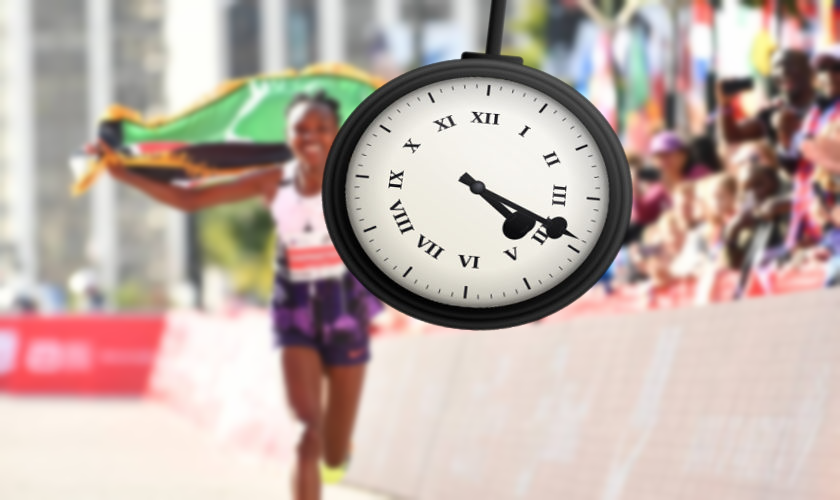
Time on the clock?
4:19
